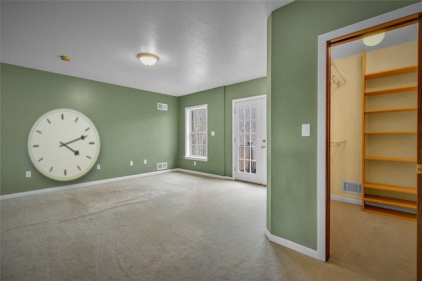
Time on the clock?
4:12
